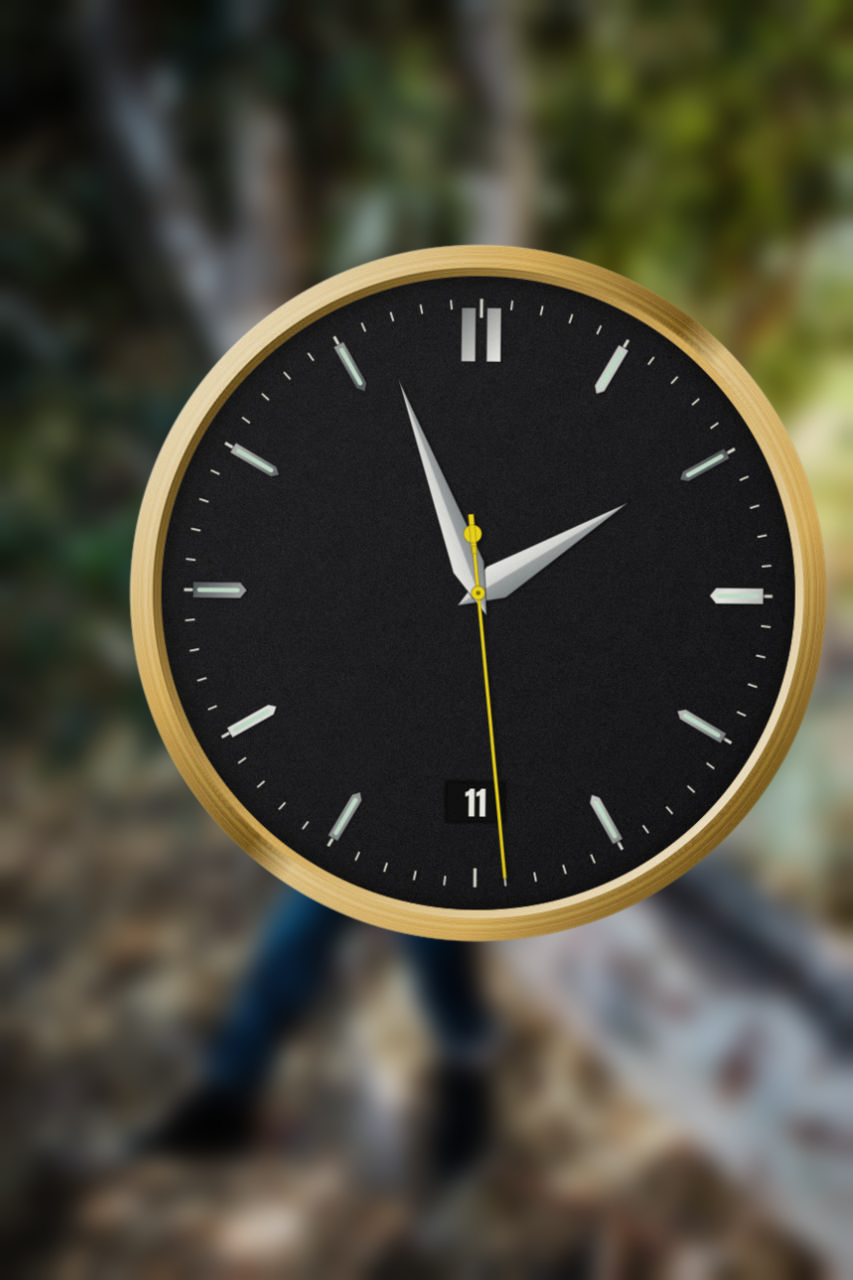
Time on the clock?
1:56:29
